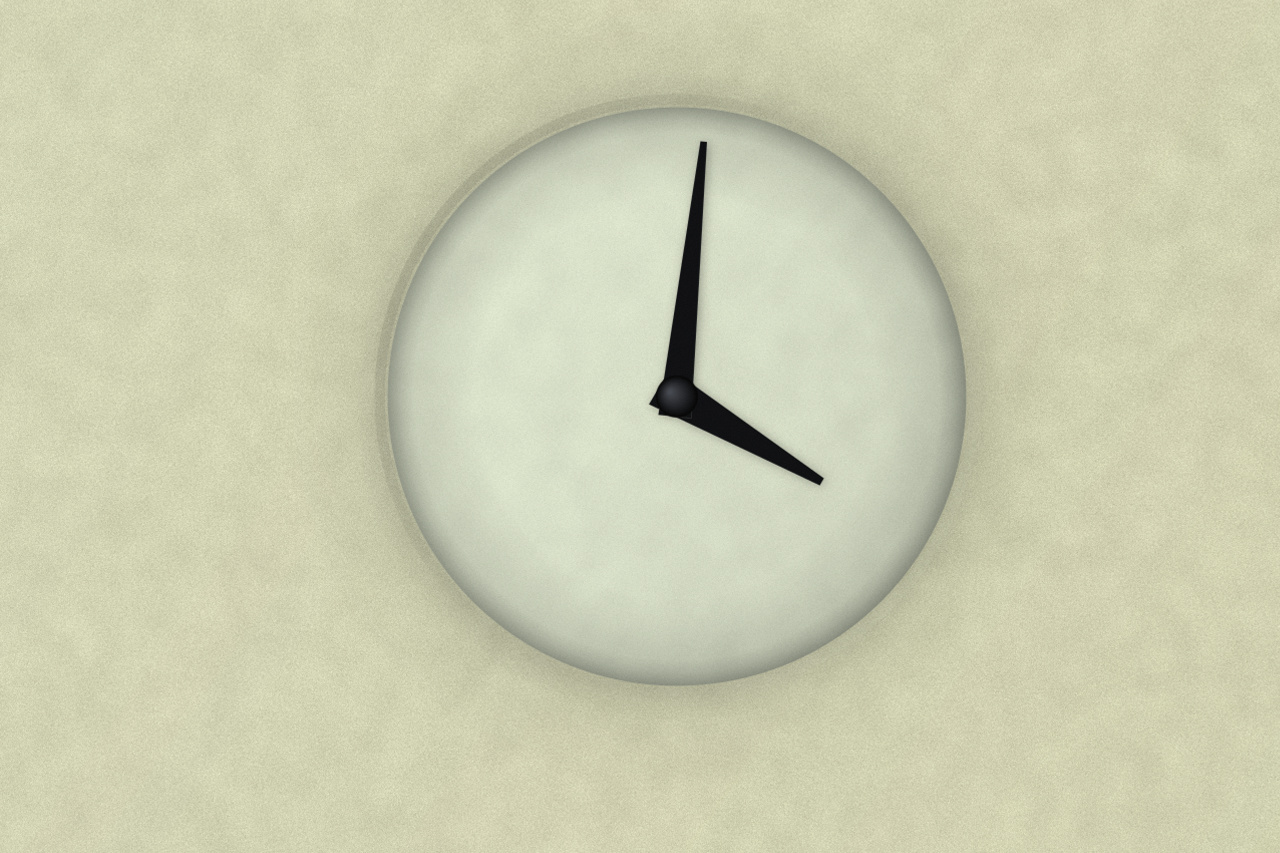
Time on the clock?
4:01
